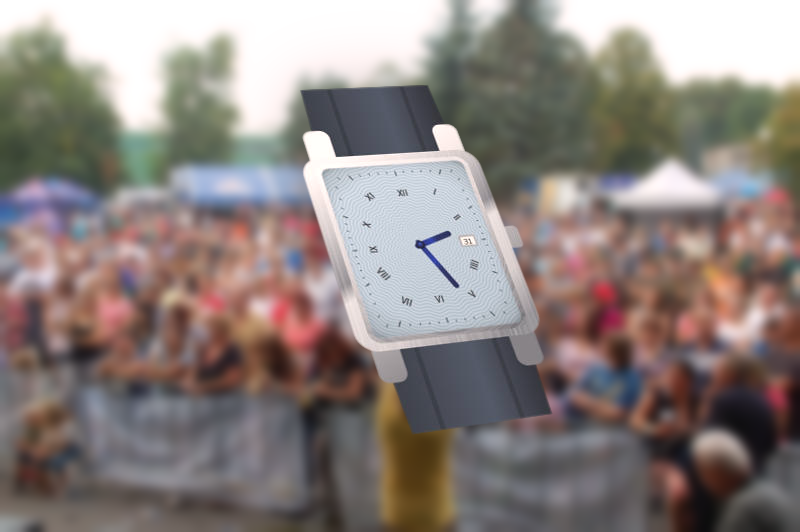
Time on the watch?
2:26
